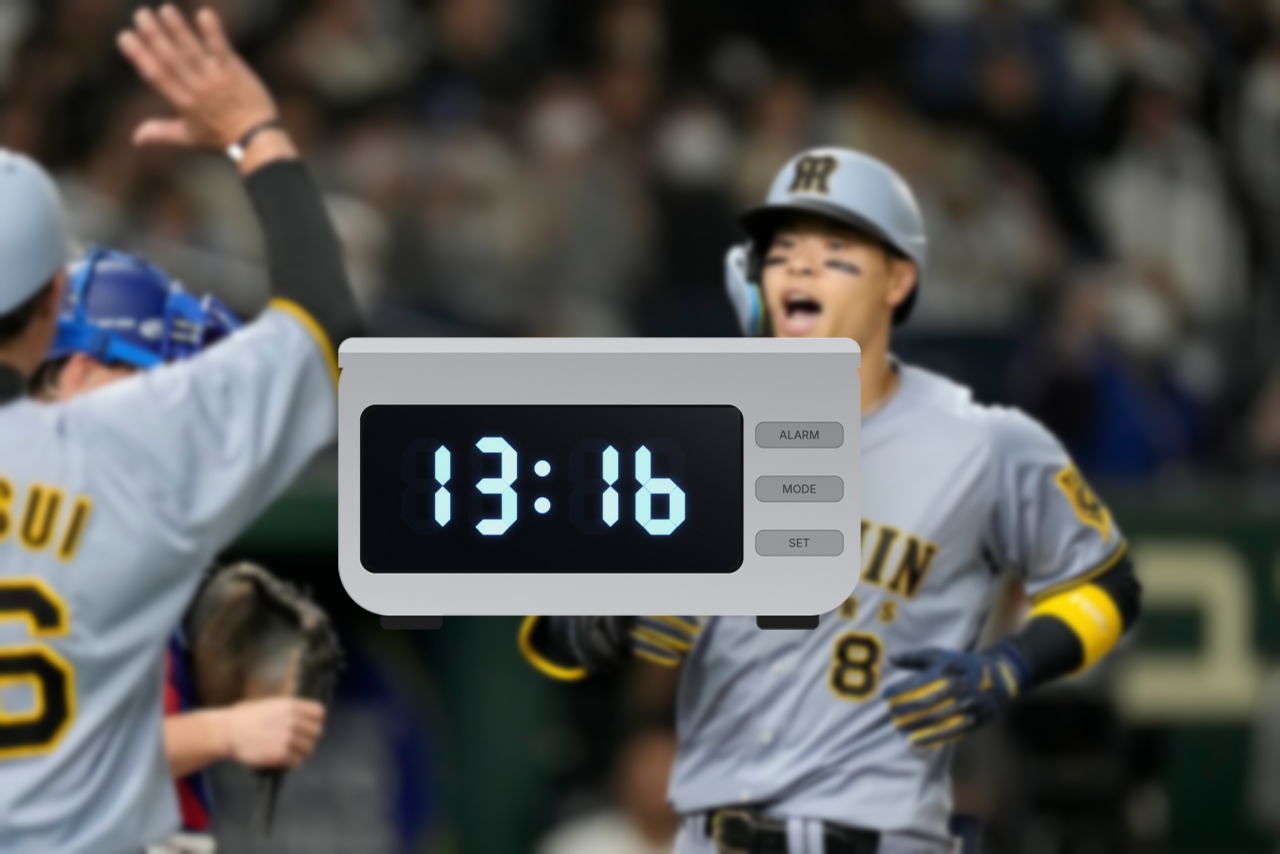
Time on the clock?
13:16
